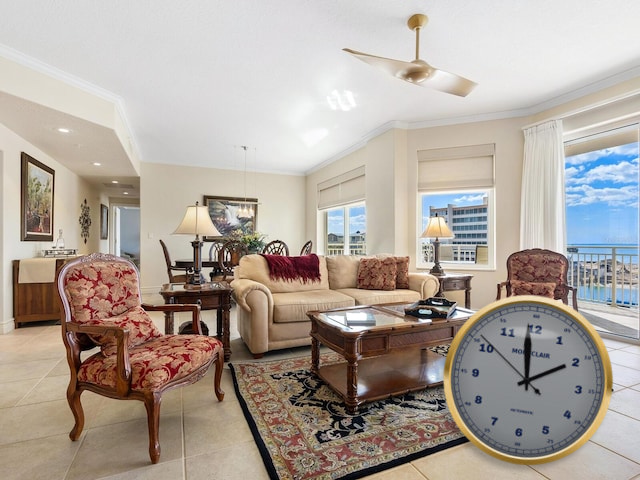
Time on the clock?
1:58:51
